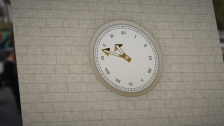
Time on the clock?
10:48
